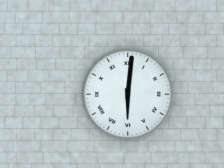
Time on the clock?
6:01
